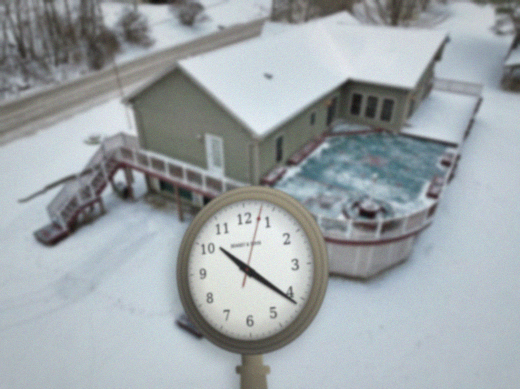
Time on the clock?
10:21:03
